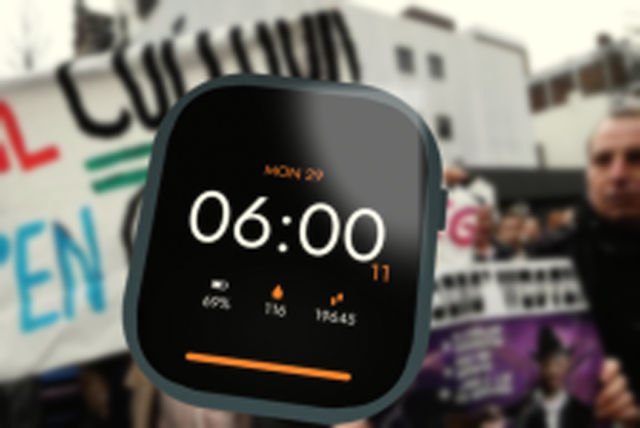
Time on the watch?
6:00:11
